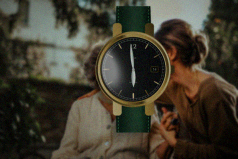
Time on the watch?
5:59
